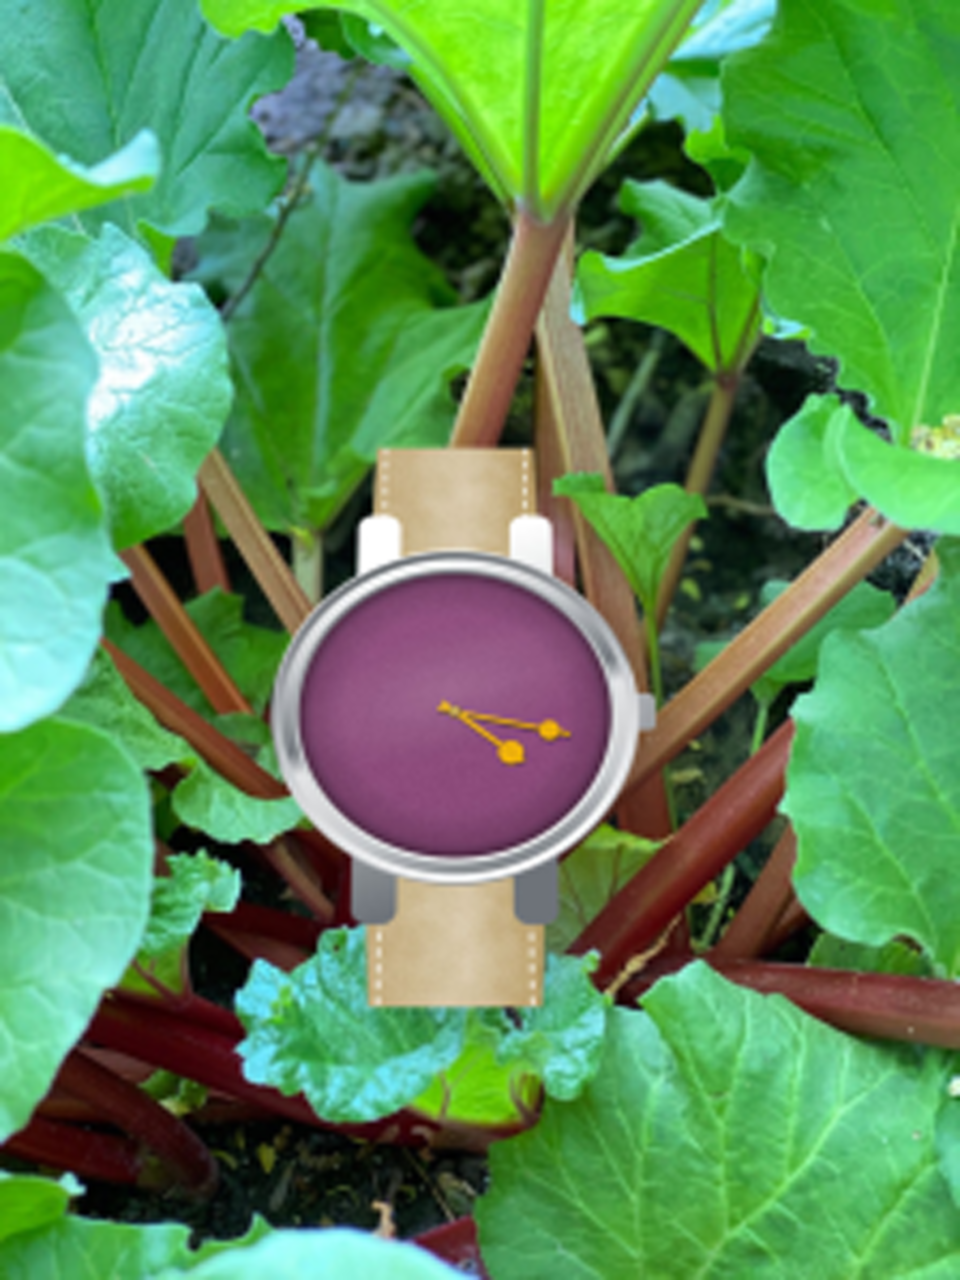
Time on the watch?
4:17
